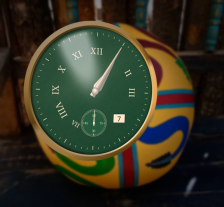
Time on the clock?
1:05
